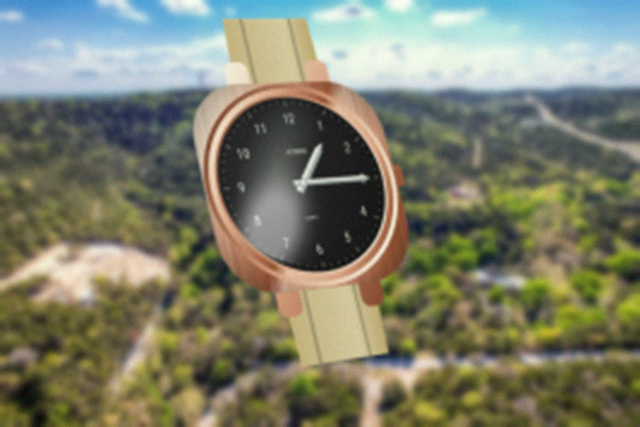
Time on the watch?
1:15
